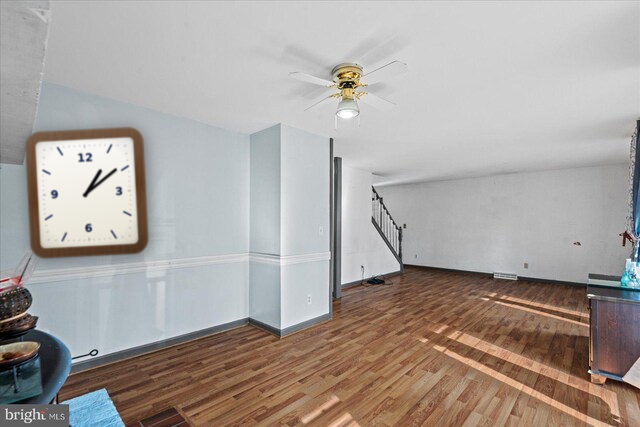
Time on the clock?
1:09
